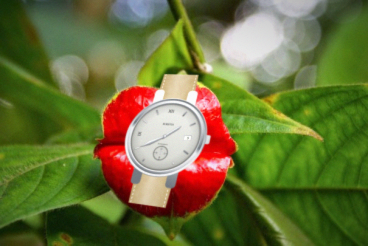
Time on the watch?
1:40
